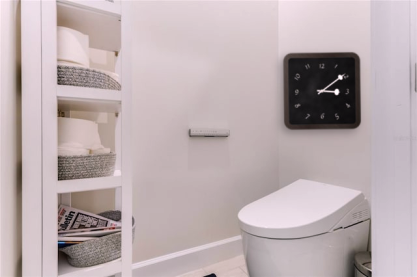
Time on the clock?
3:09
